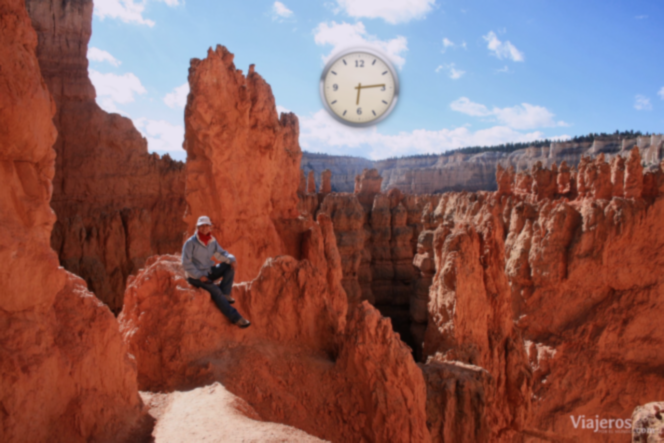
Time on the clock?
6:14
